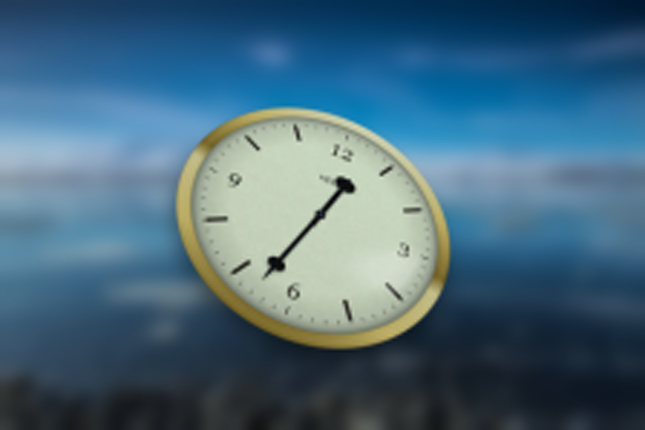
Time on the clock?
12:33
